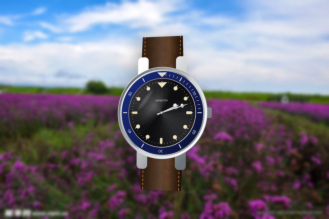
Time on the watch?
2:12
